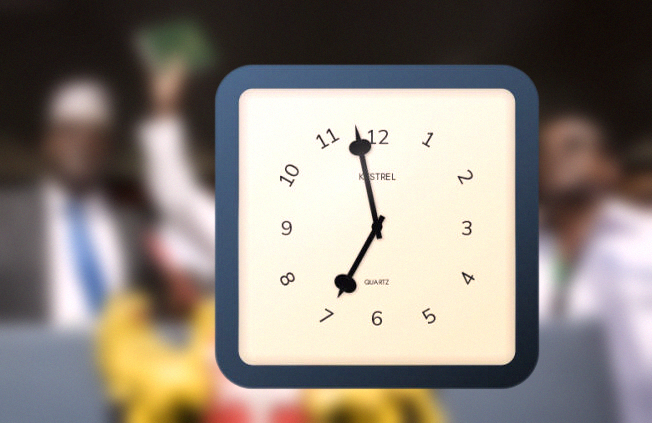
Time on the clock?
6:58
